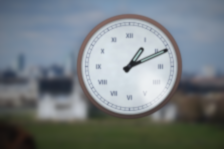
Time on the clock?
1:11
